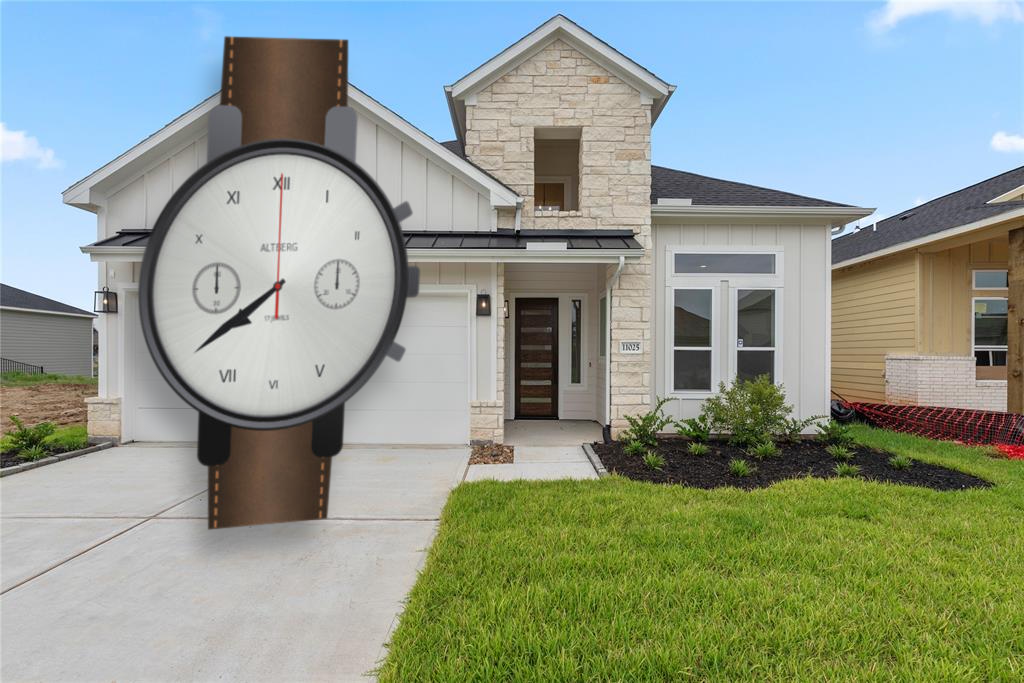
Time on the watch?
7:39
